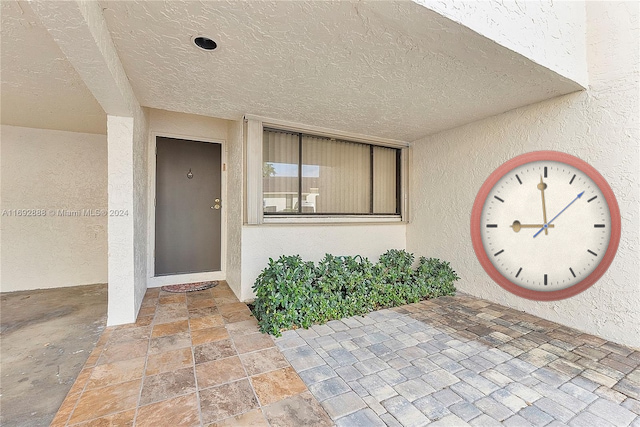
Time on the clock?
8:59:08
